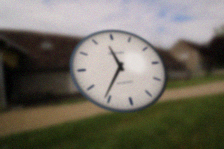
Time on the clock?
11:36
